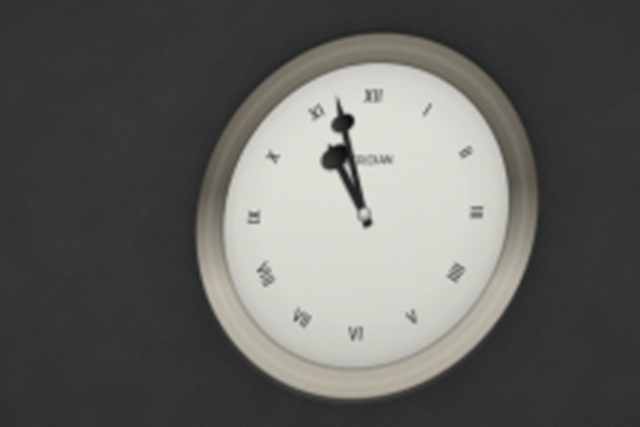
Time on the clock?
10:57
